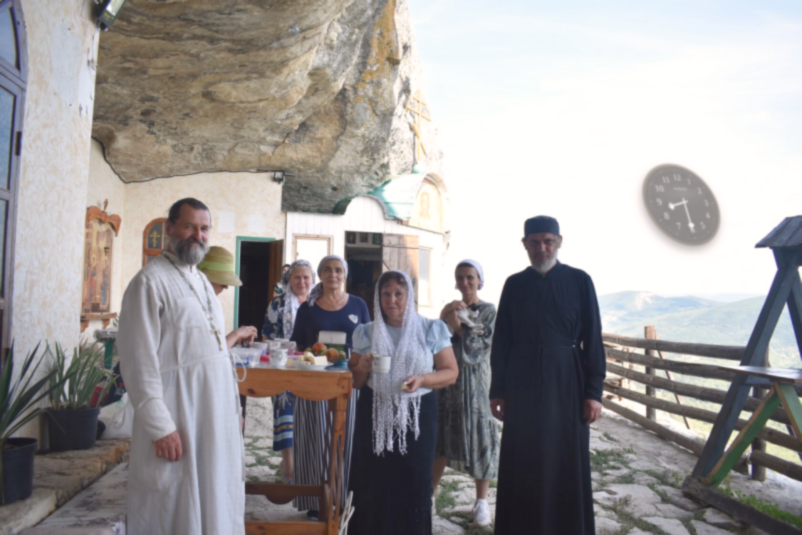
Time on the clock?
8:30
